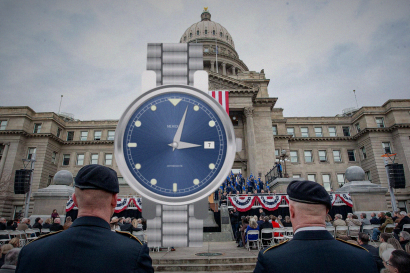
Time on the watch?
3:03
